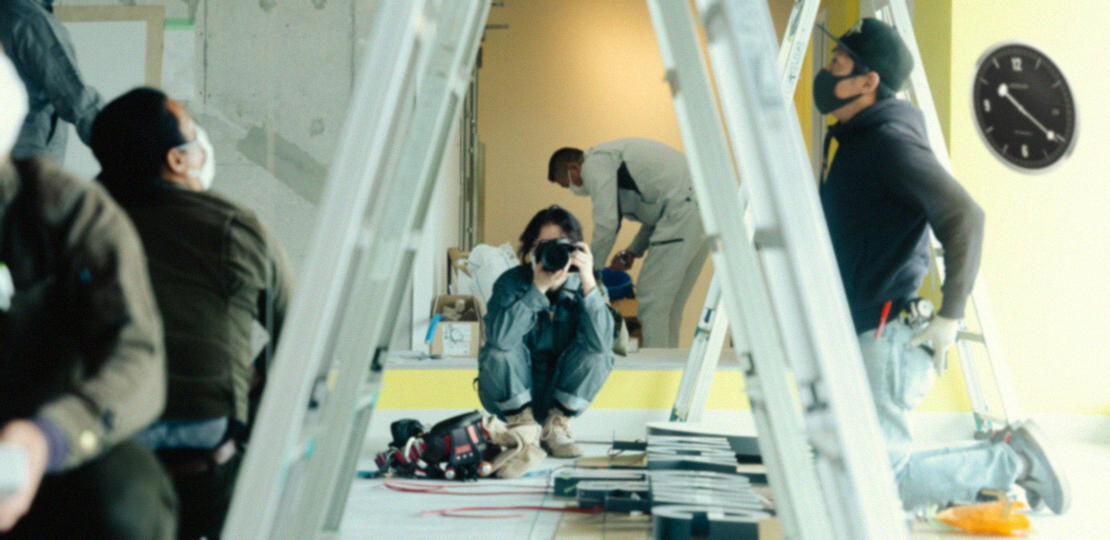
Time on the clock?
10:21
